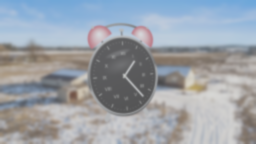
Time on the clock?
1:23
